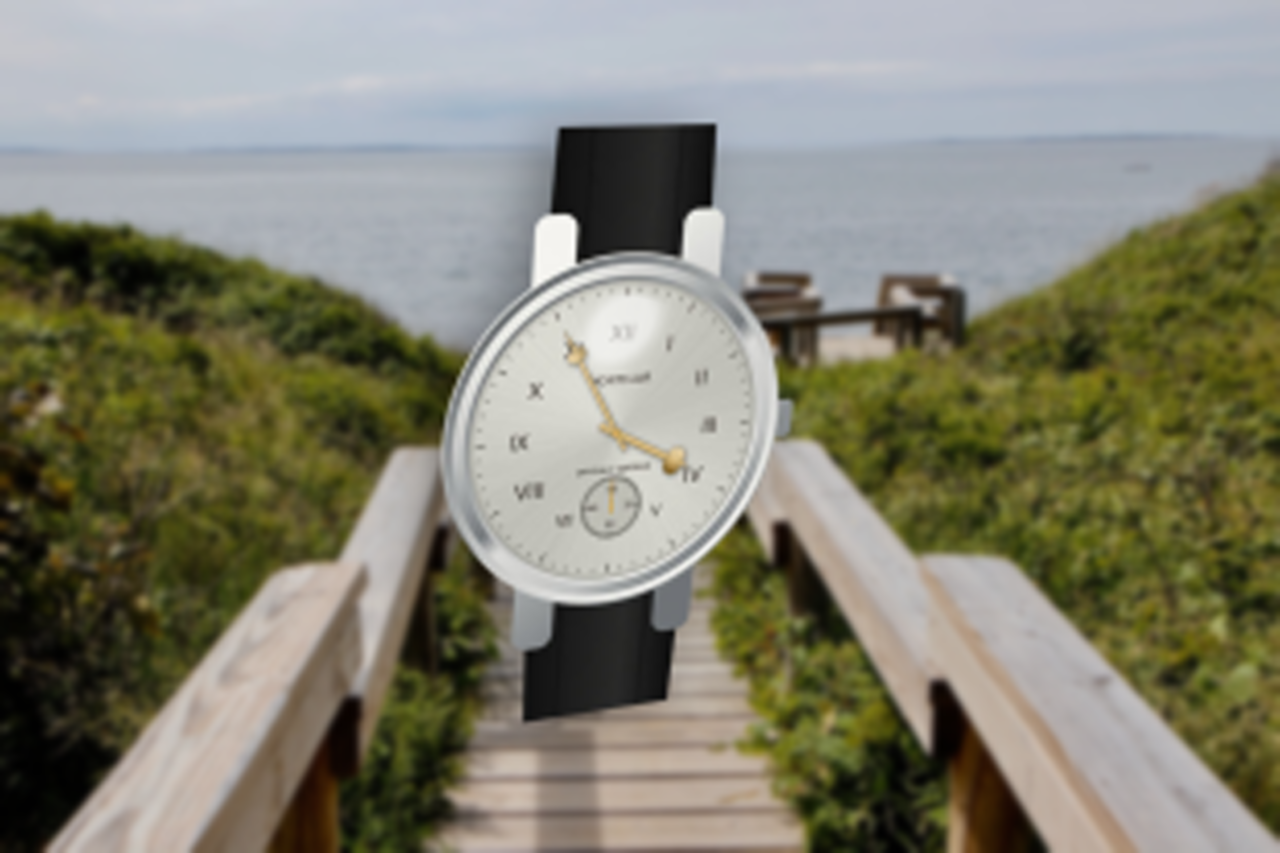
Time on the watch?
3:55
